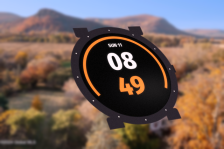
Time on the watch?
8:49
